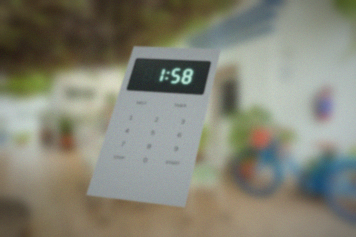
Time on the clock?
1:58
